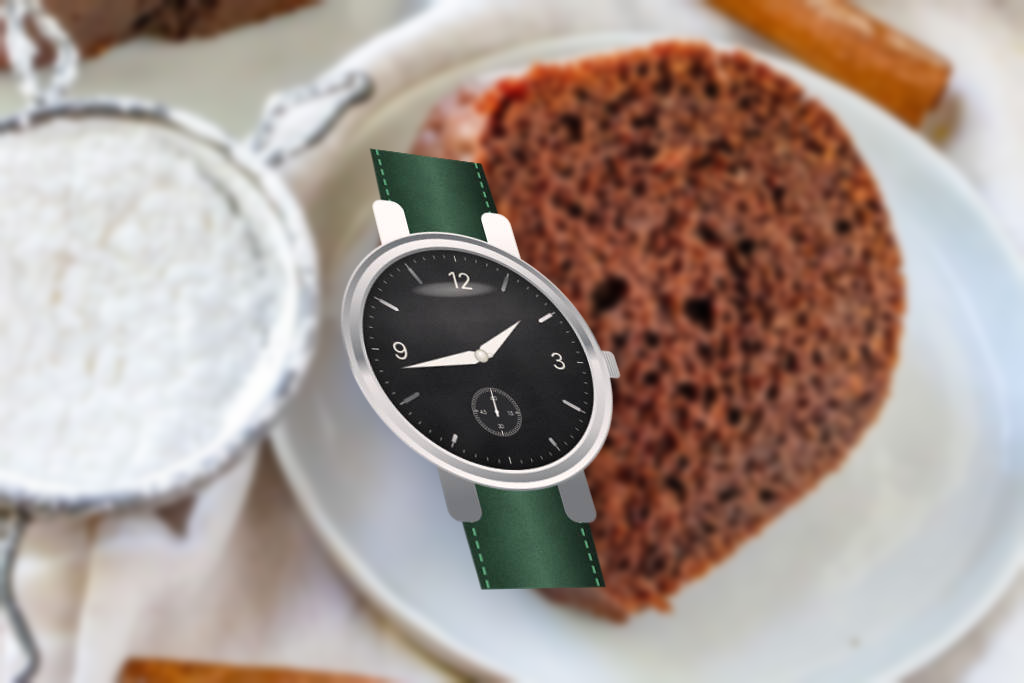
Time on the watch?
1:43
